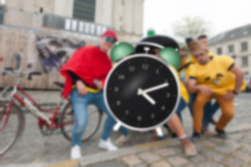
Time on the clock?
4:11
